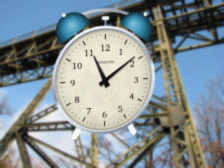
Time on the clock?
11:09
